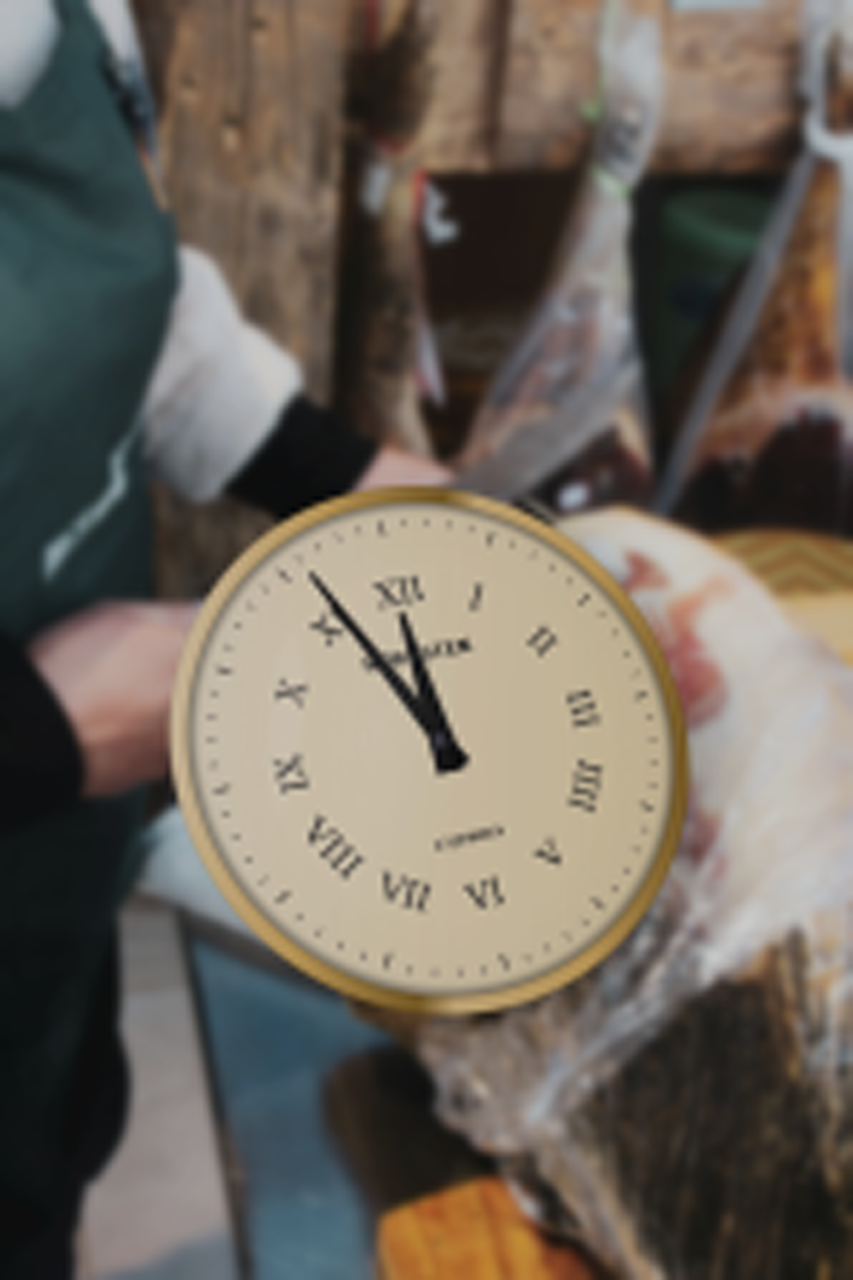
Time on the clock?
11:56
